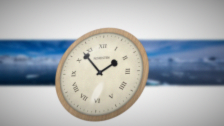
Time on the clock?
1:53
